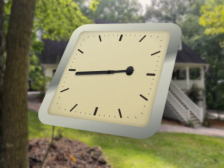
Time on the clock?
2:44
